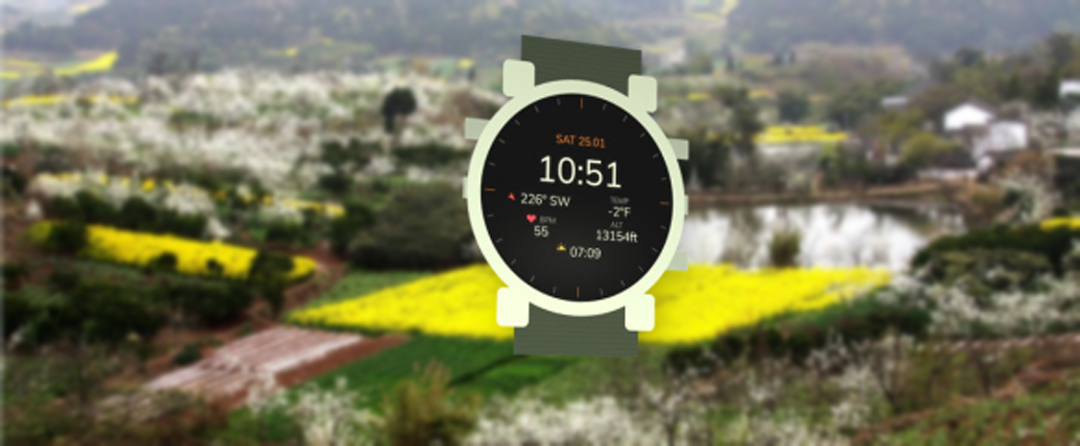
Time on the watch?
10:51
